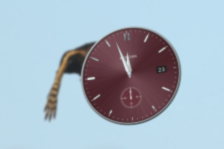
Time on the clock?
11:57
